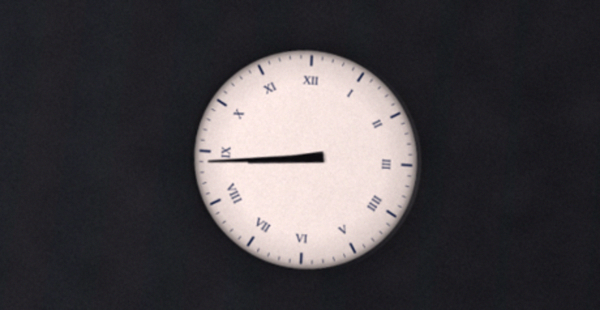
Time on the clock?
8:44
